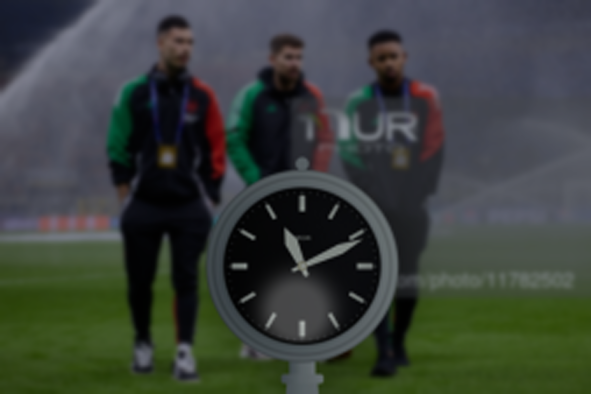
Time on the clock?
11:11
